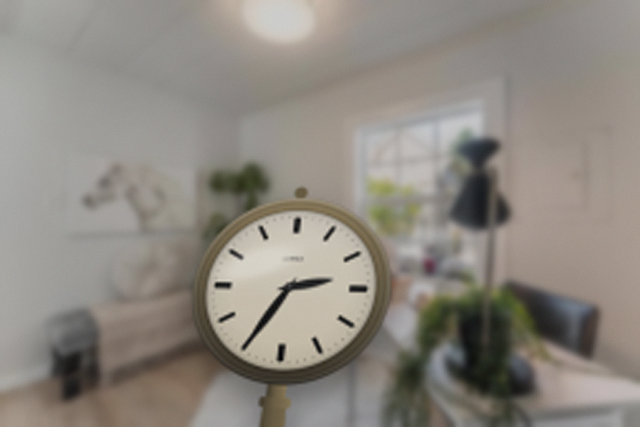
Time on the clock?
2:35
